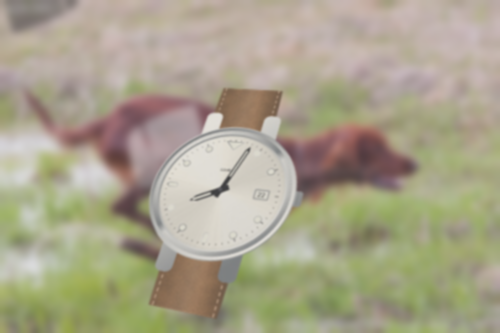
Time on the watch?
8:03
